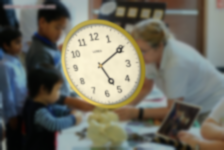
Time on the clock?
5:10
